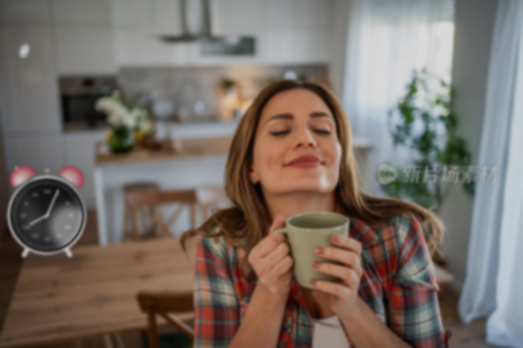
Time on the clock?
8:04
